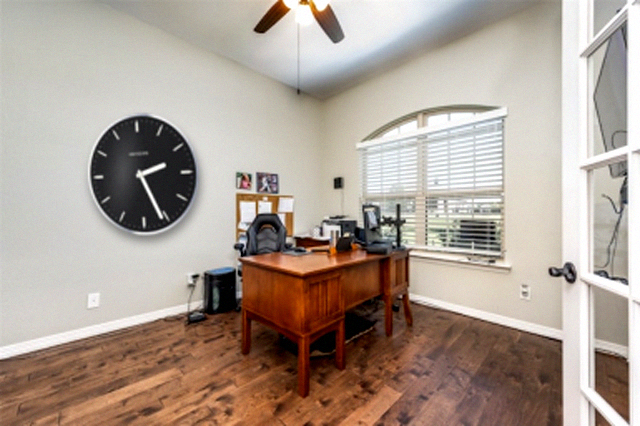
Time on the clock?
2:26
